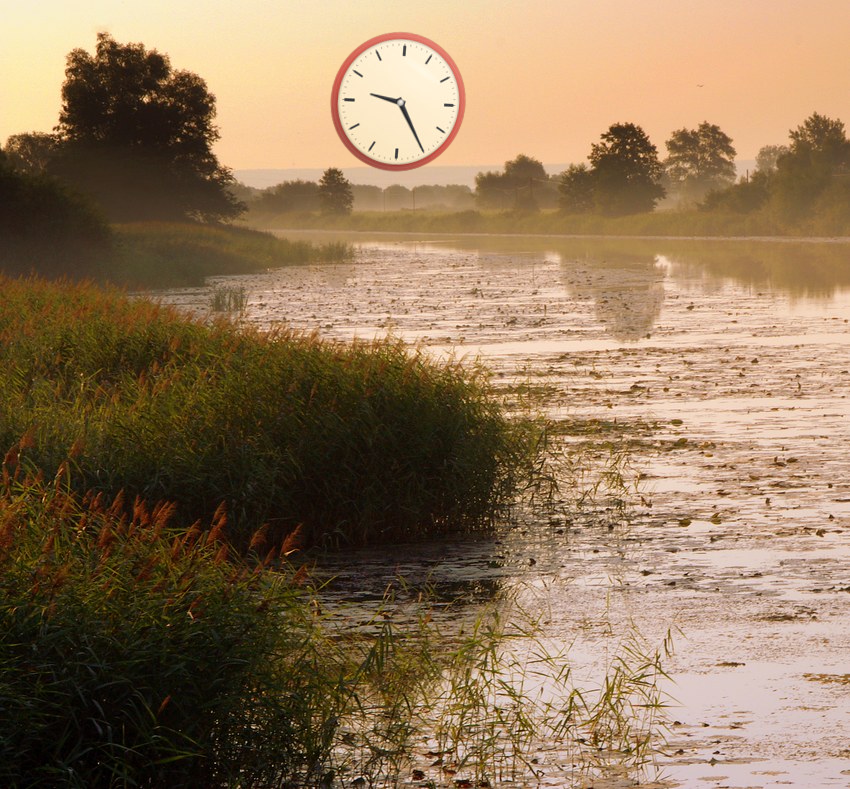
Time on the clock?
9:25
